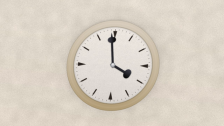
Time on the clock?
3:59
